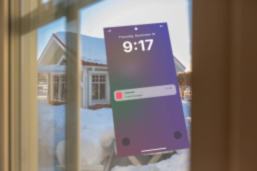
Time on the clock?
9:17
